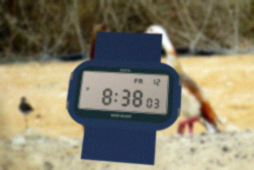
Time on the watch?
8:38
